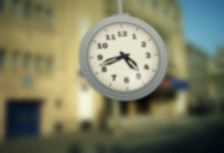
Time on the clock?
4:42
